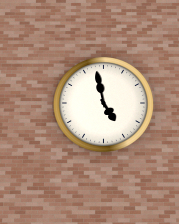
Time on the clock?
4:58
